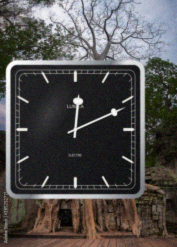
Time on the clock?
12:11
